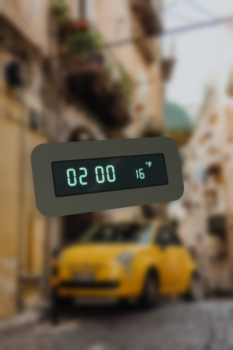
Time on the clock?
2:00
